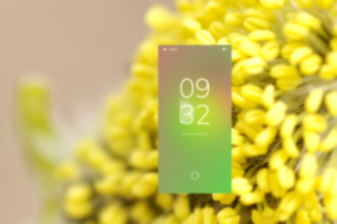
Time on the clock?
9:32
